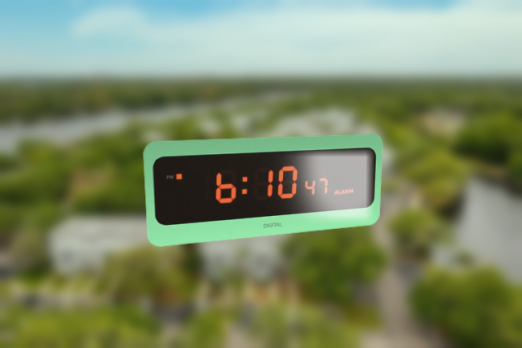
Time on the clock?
6:10:47
